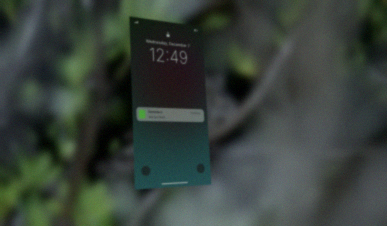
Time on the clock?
12:49
